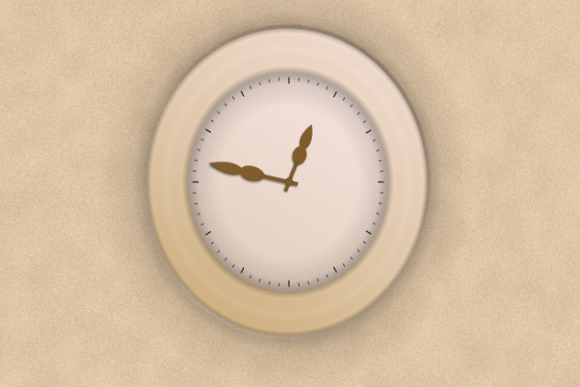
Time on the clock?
12:47
